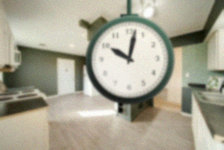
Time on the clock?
10:02
